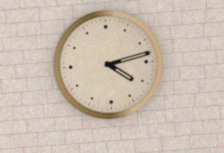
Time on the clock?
4:13
